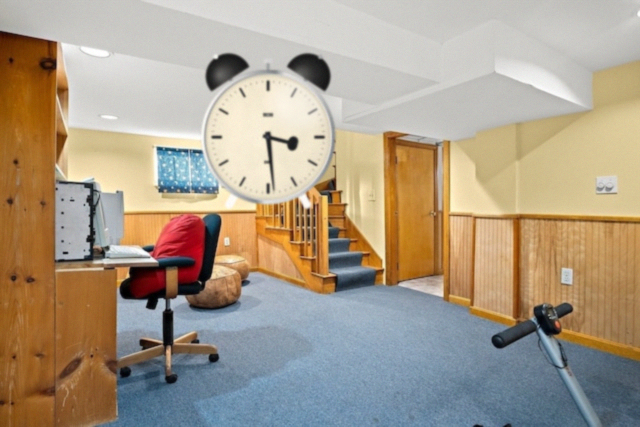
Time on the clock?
3:29
